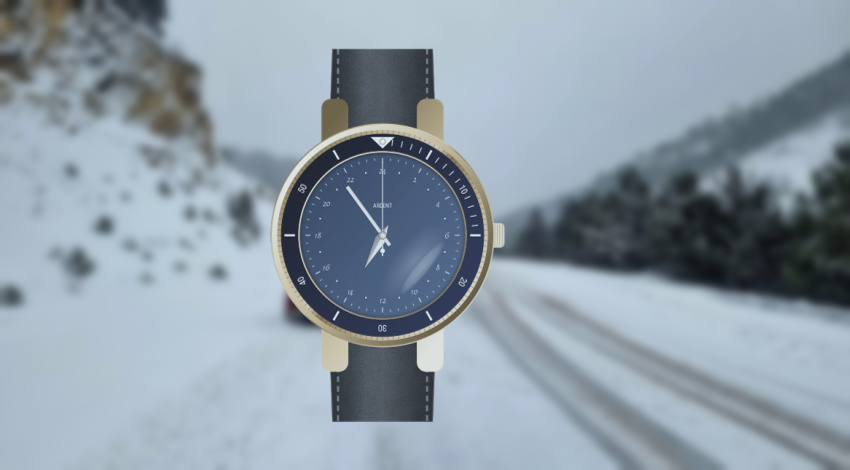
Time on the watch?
13:54:00
